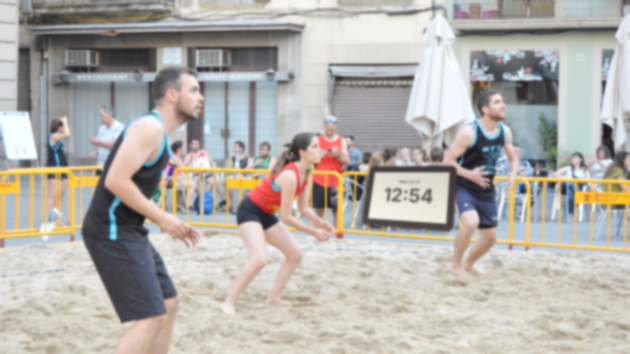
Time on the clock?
12:54
